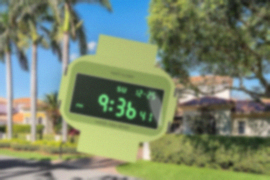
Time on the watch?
9:36
